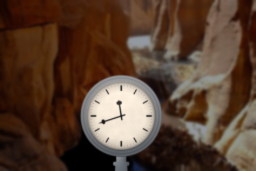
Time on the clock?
11:42
